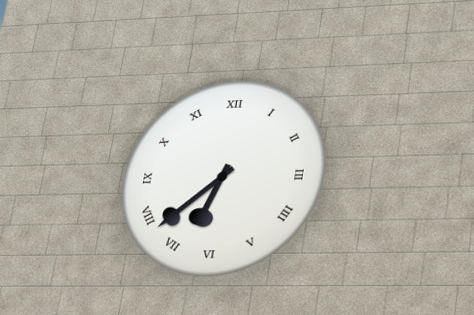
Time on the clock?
6:38
